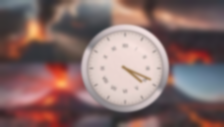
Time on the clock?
4:19
